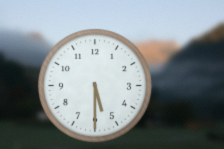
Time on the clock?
5:30
